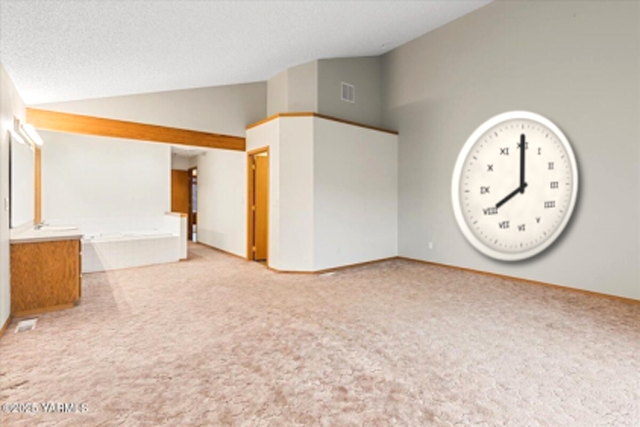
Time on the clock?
8:00
